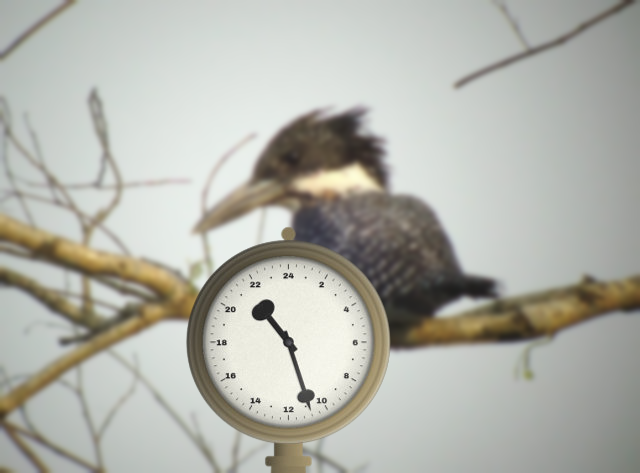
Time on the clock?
21:27
